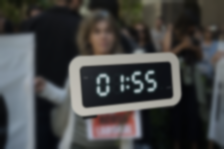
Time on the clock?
1:55
